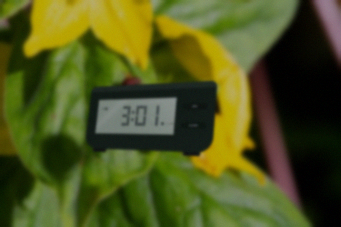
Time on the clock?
3:01
